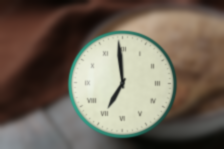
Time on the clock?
6:59
